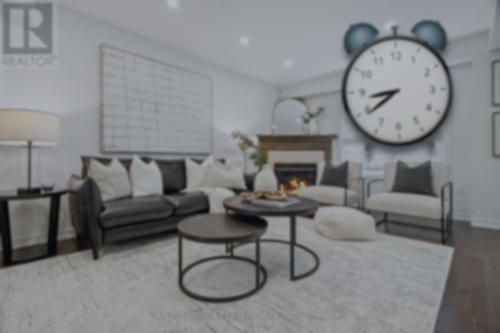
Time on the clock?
8:39
